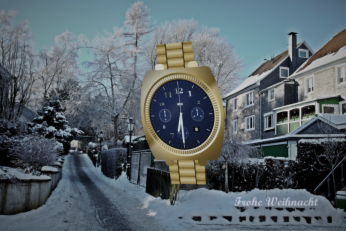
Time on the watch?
6:30
